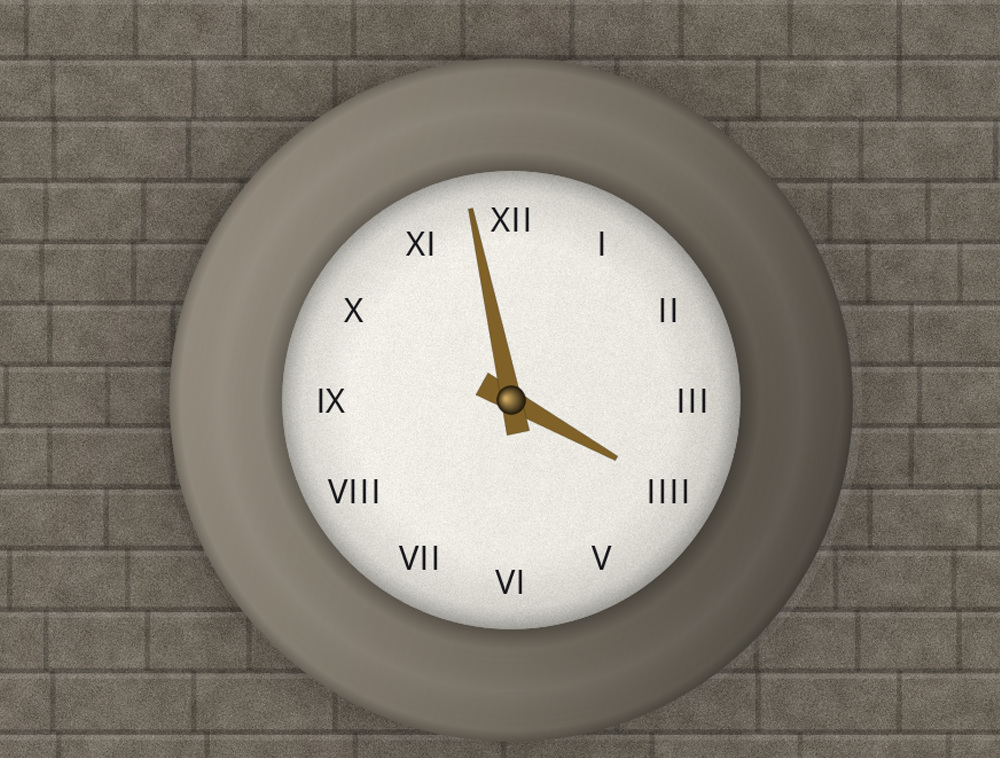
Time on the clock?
3:58
